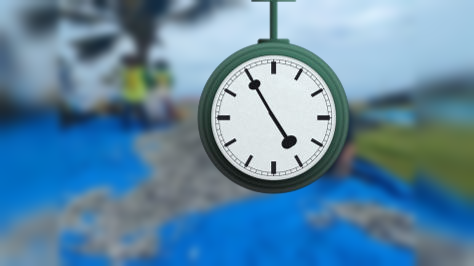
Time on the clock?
4:55
